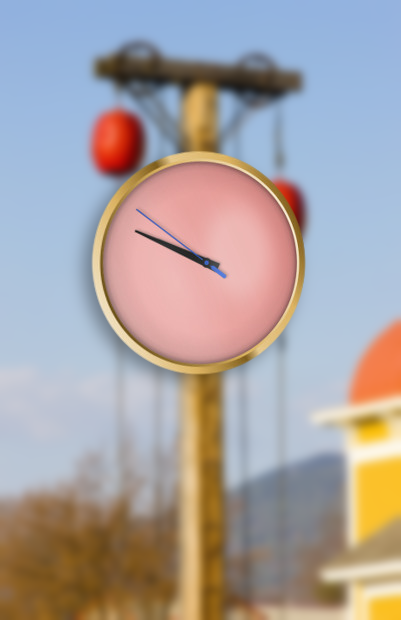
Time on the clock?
9:48:51
